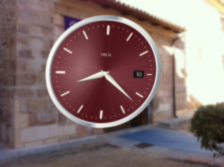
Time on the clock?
8:22
